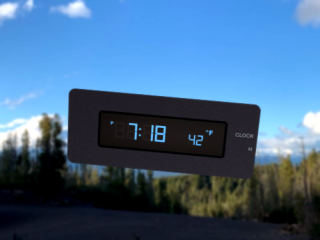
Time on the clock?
7:18
